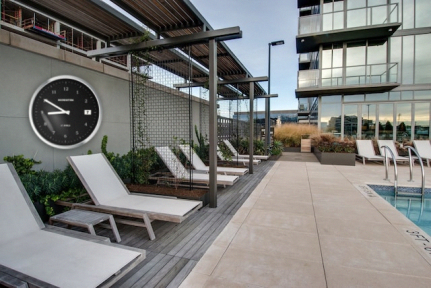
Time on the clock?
8:50
